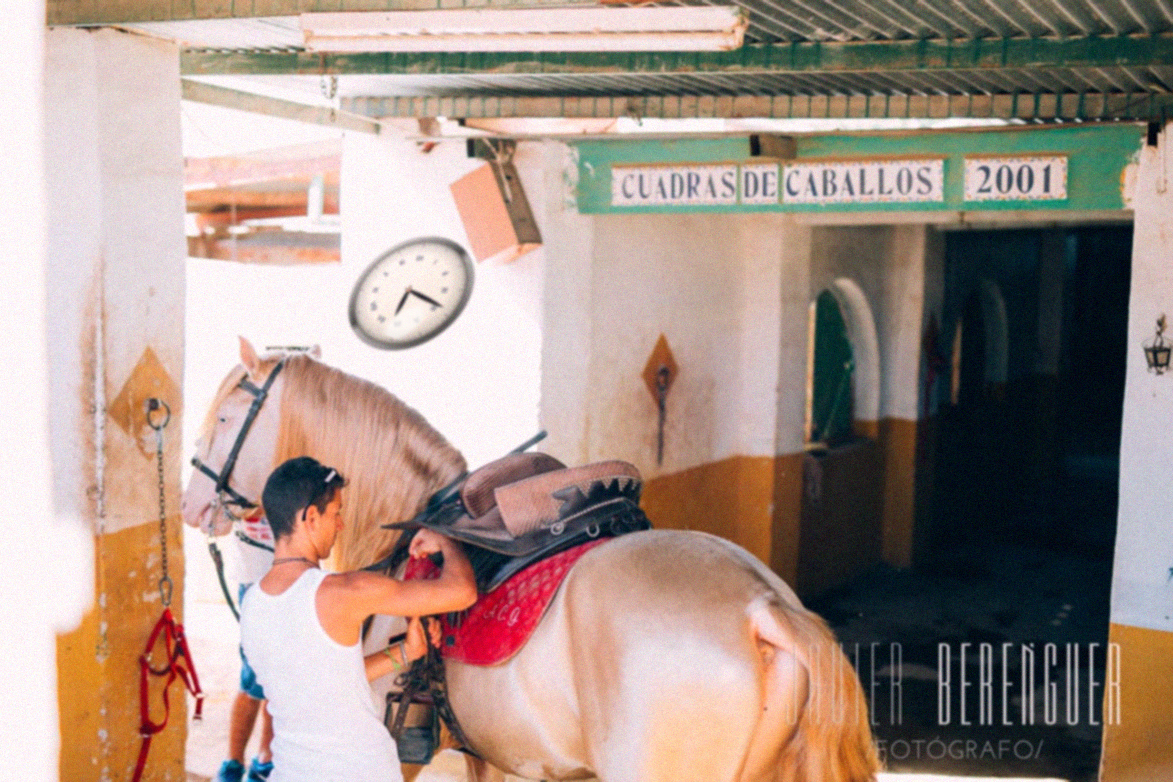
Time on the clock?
6:19
